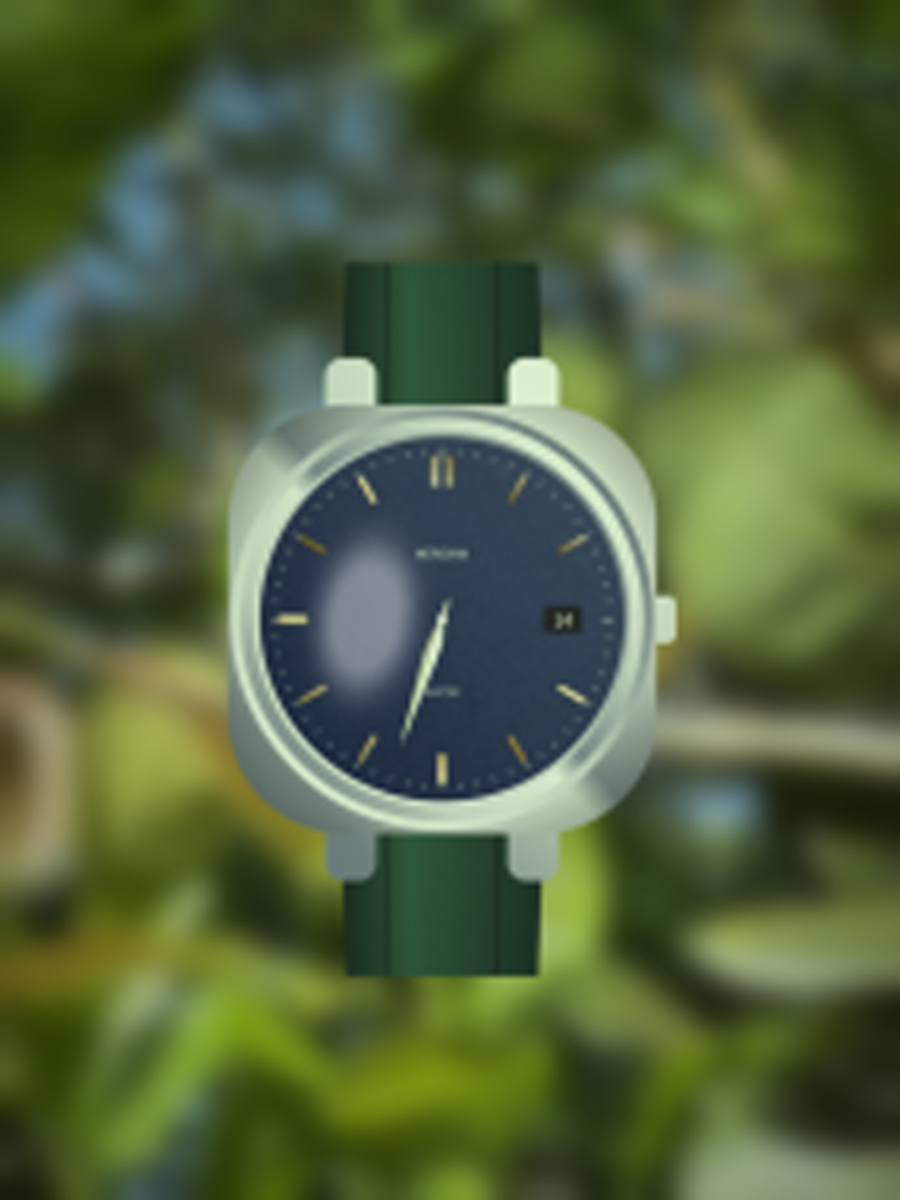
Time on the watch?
6:33
